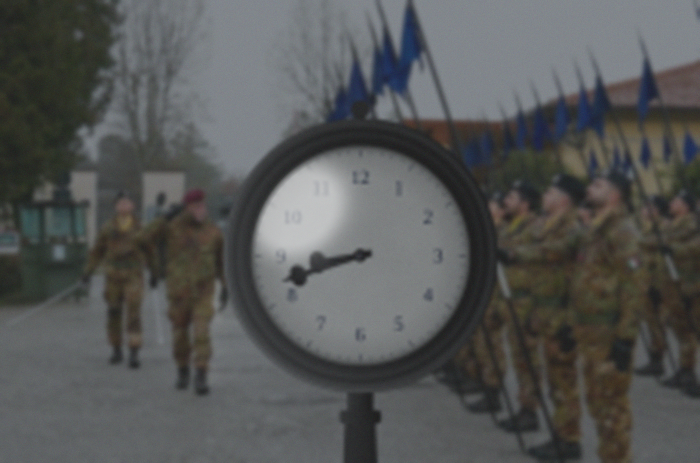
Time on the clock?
8:42
